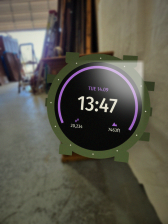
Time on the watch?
13:47
